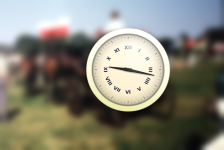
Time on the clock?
9:17
